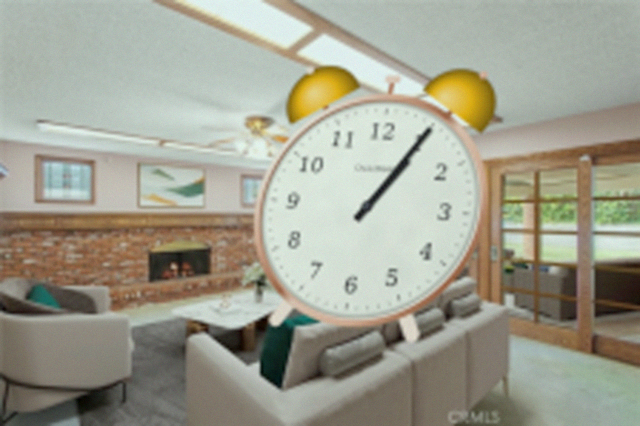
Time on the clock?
1:05
